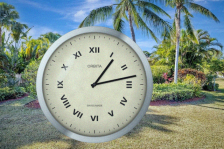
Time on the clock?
1:13
